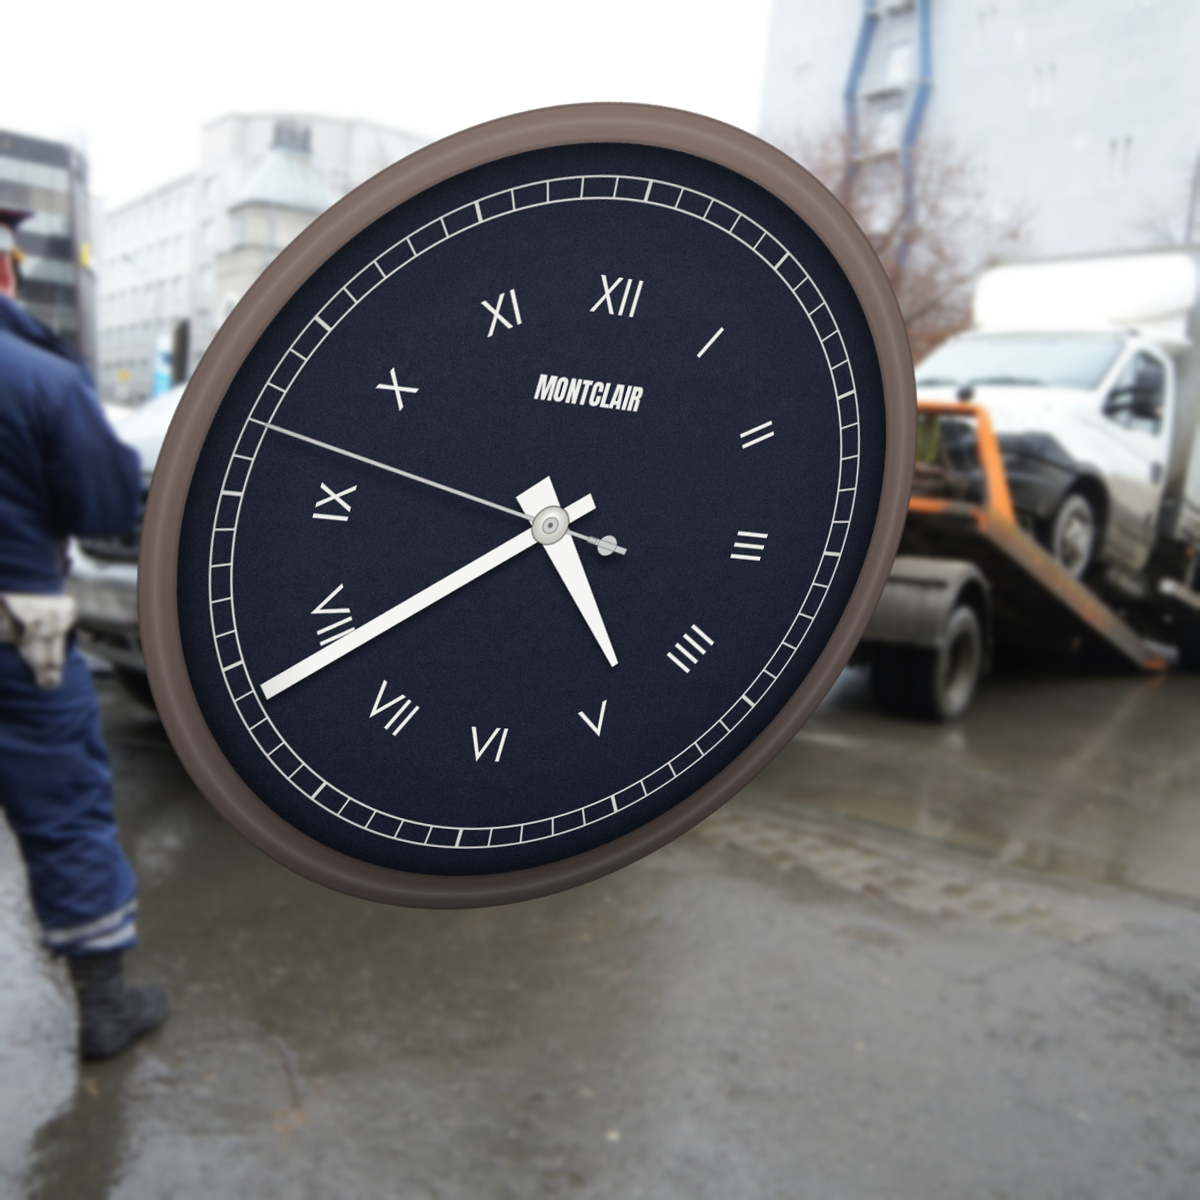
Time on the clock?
4:38:47
